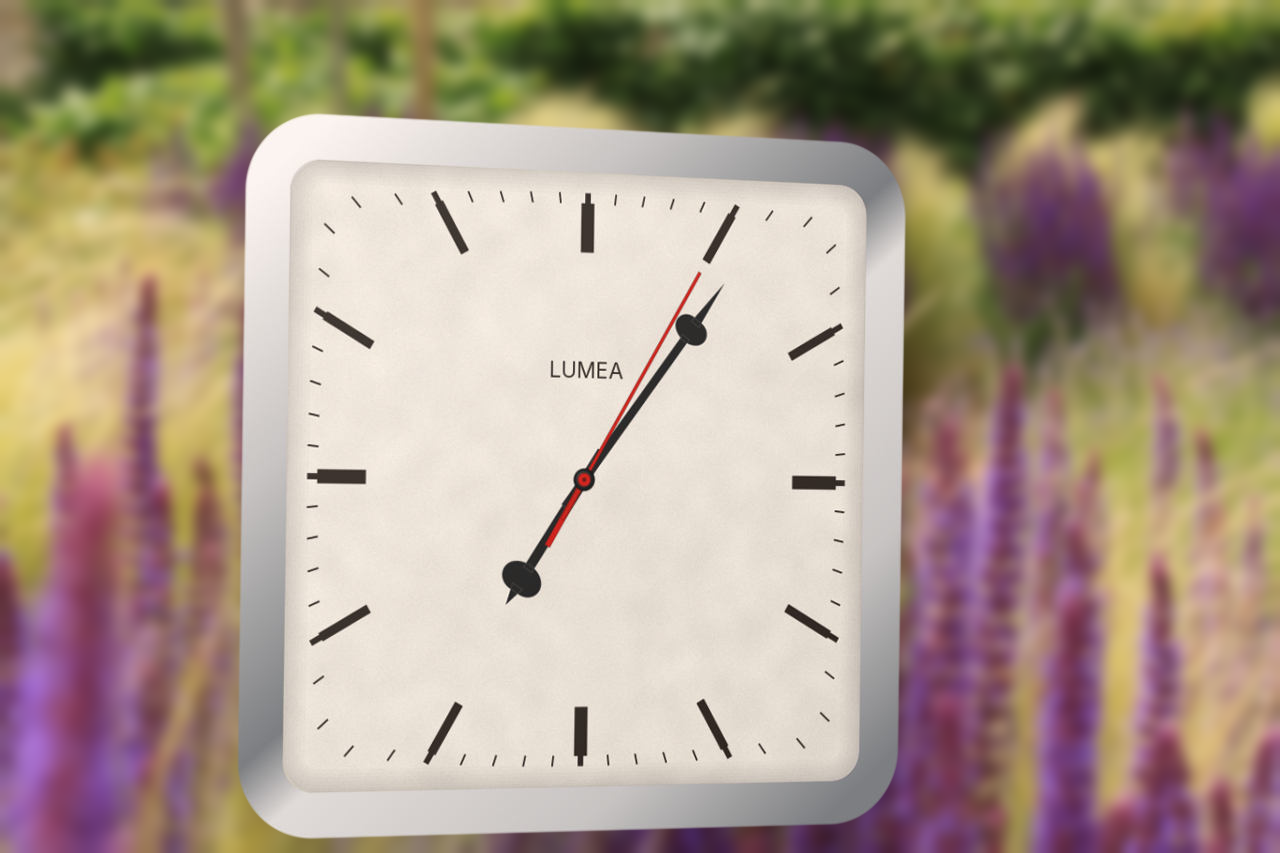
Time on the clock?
7:06:05
